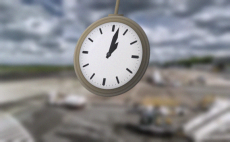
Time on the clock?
1:02
